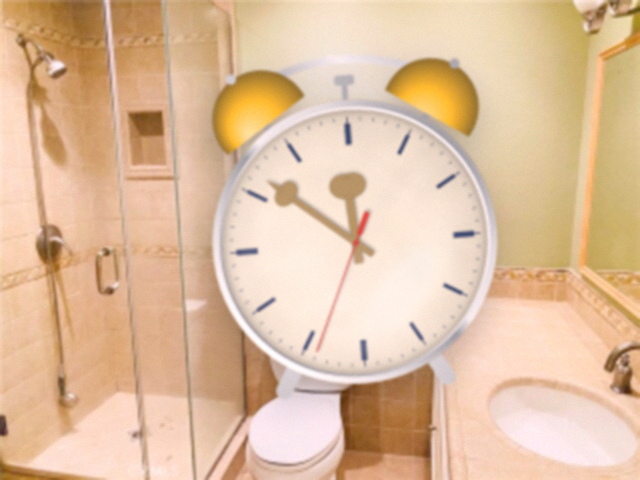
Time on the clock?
11:51:34
